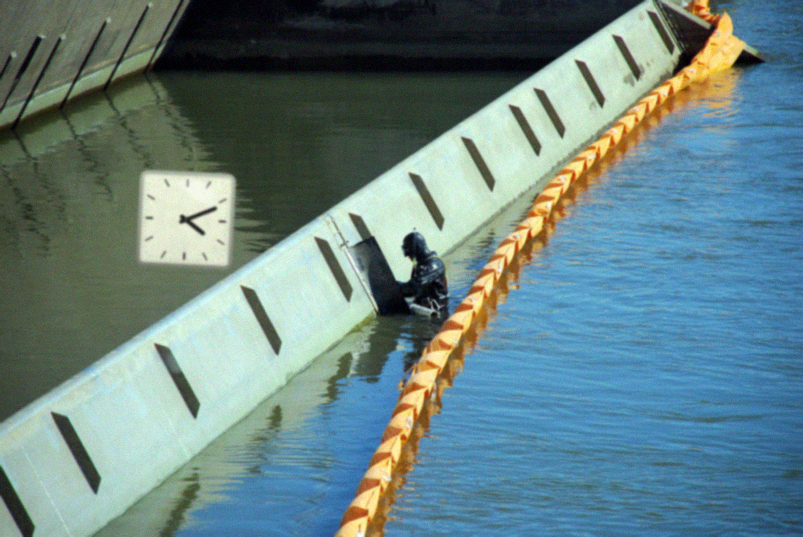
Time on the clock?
4:11
